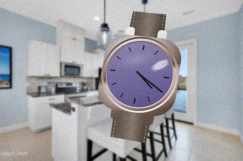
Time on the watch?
4:20
